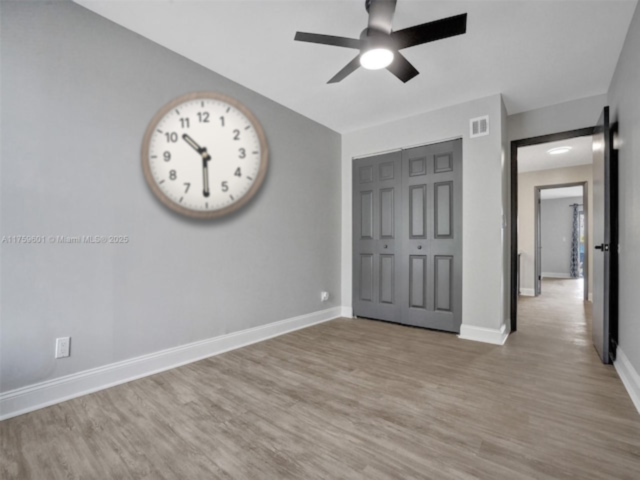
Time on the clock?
10:30
